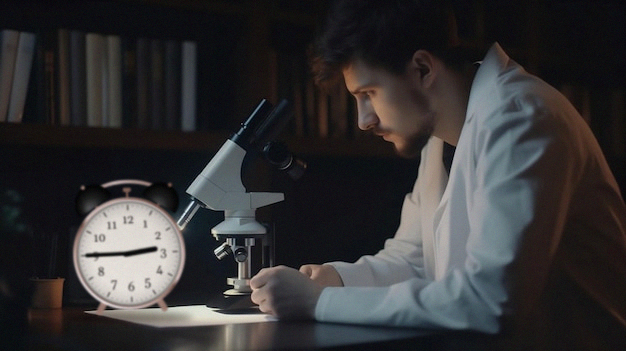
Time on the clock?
2:45
